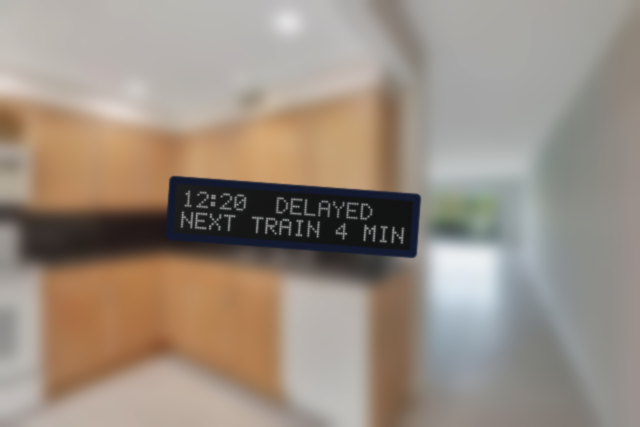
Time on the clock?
12:20
